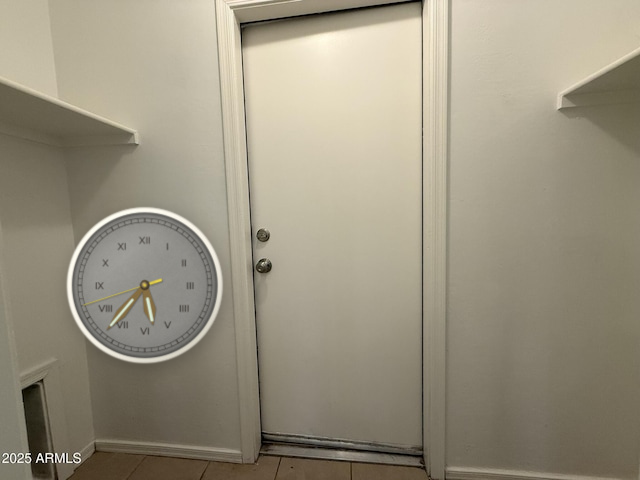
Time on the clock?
5:36:42
